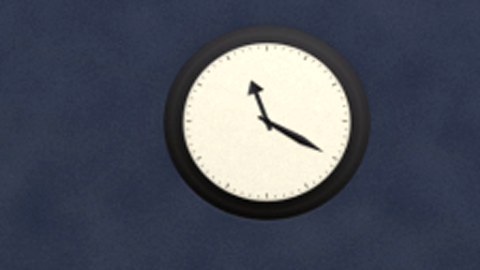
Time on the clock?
11:20
